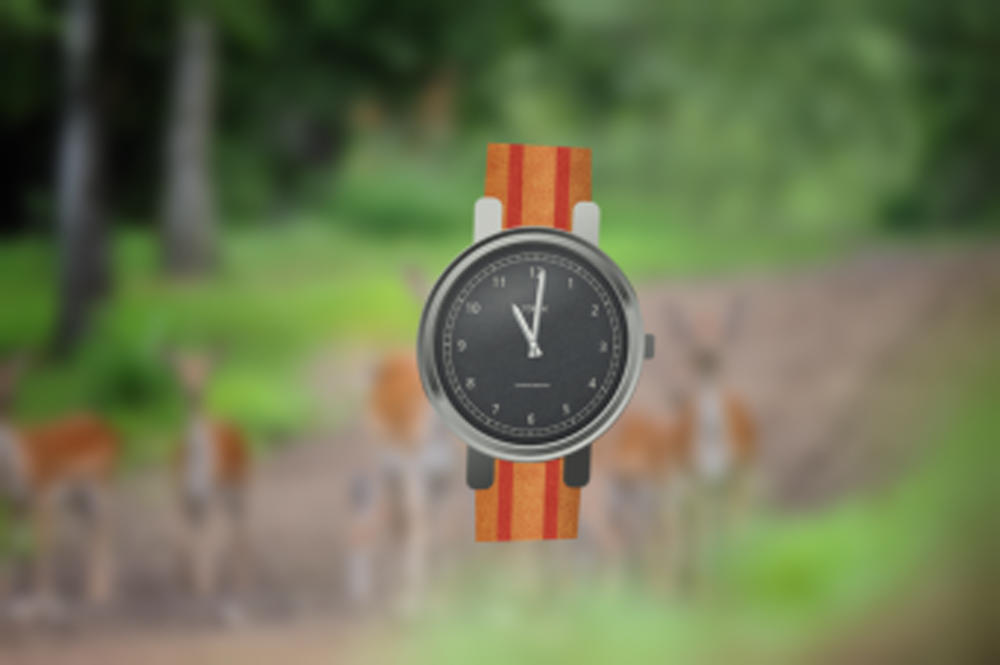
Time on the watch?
11:01
